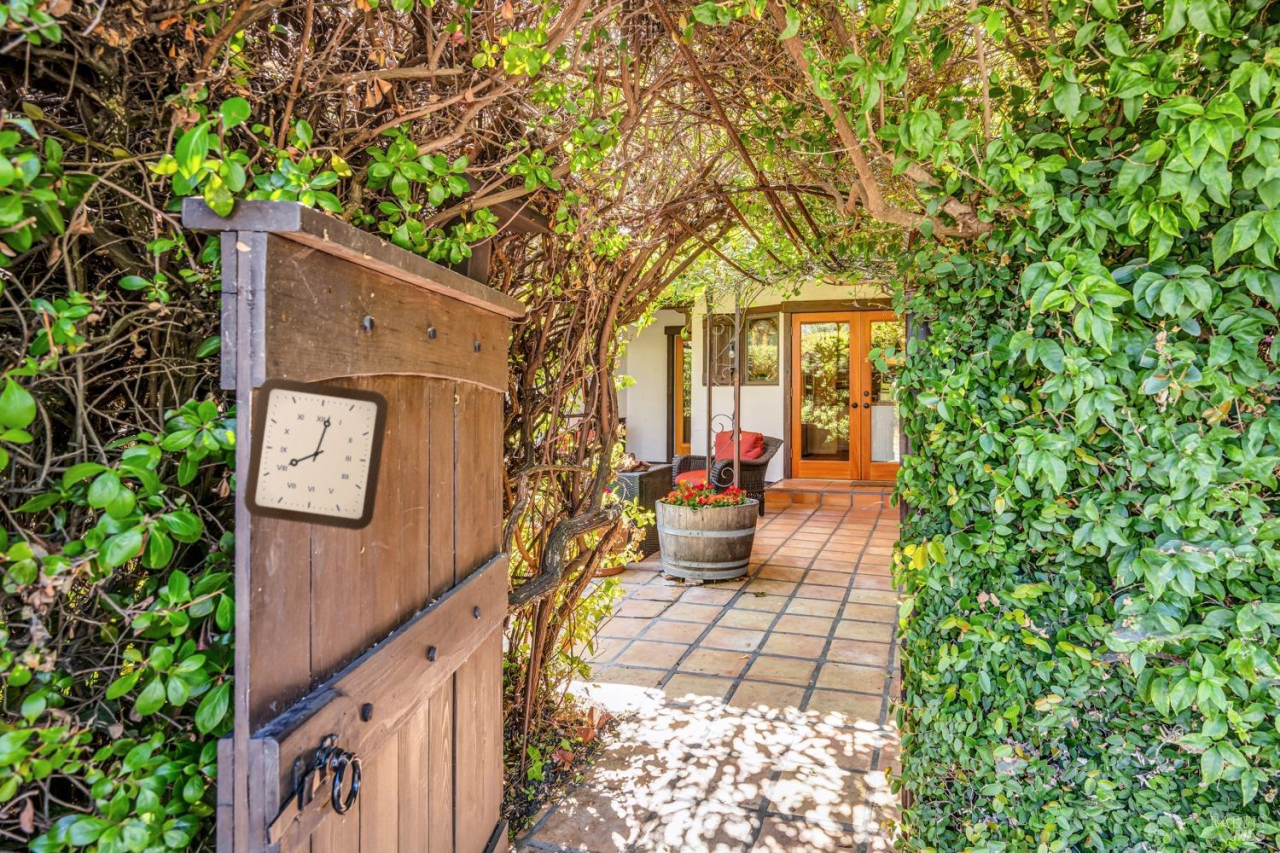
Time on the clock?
8:02
